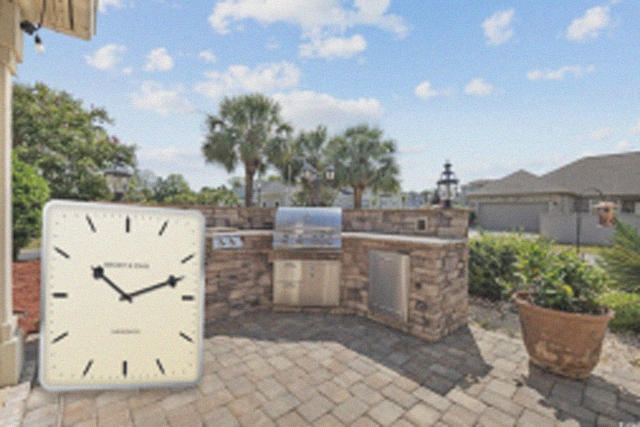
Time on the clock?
10:12
